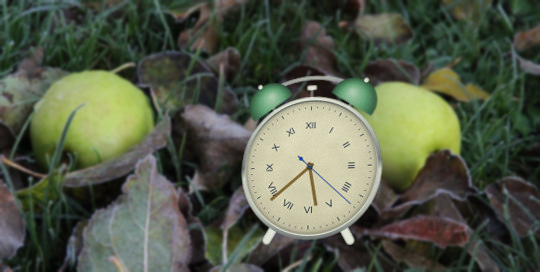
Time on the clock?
5:38:22
